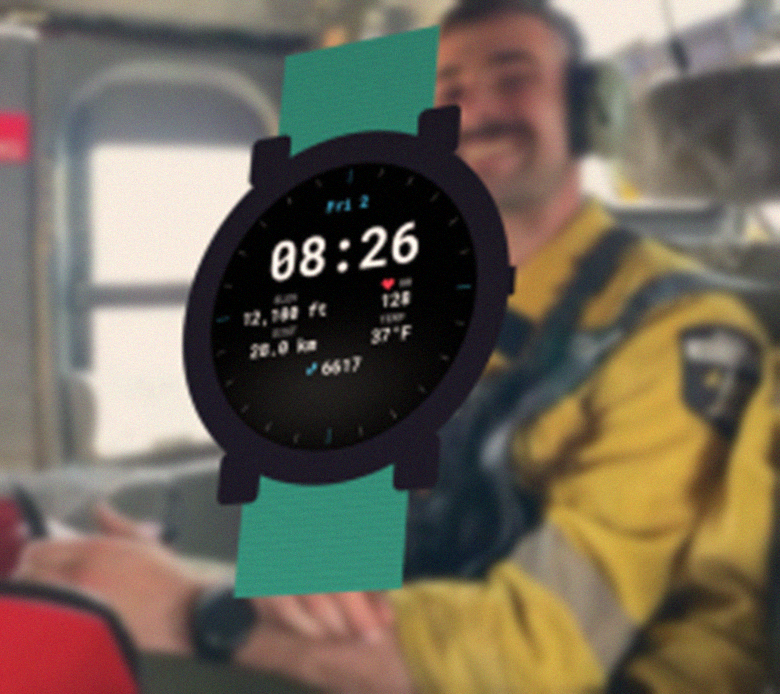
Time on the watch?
8:26
